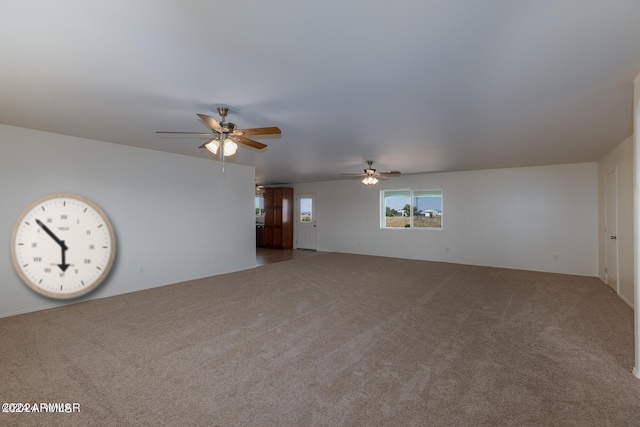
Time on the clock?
5:52
